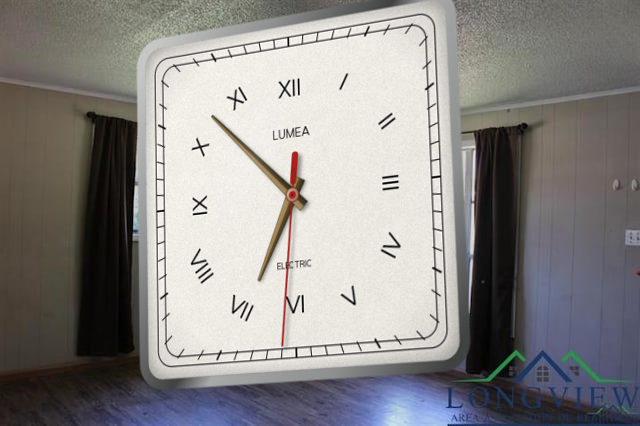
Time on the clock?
6:52:31
